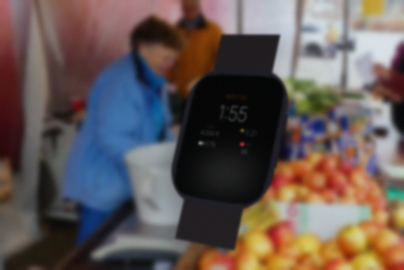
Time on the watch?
1:55
